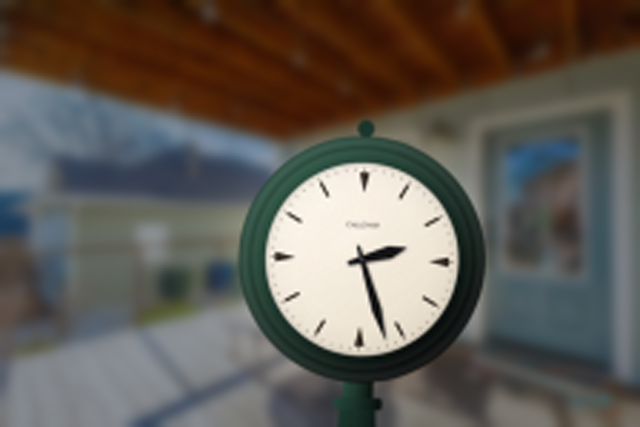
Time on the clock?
2:27
